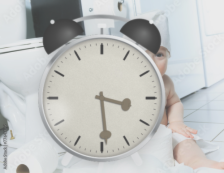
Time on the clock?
3:29
